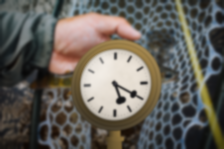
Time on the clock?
5:20
